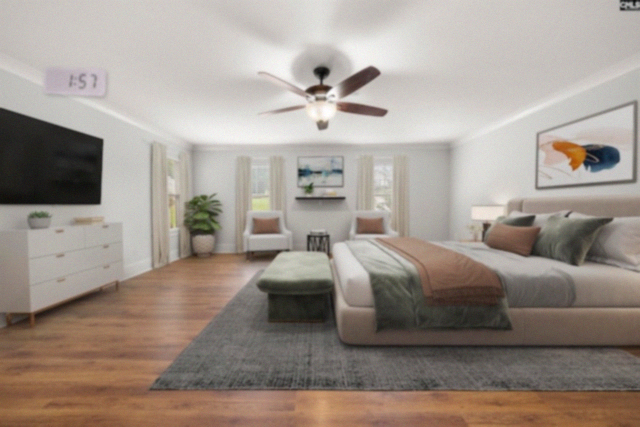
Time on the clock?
1:57
